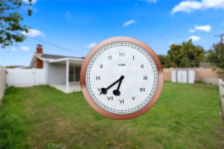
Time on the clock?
6:39
